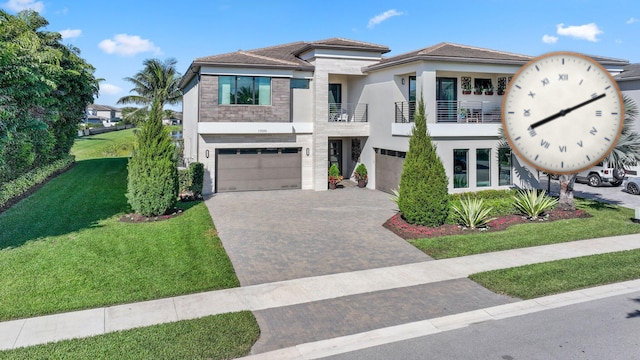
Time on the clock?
8:11
